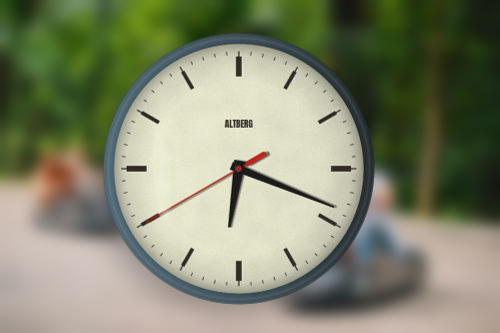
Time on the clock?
6:18:40
